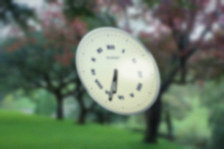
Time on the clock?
6:34
